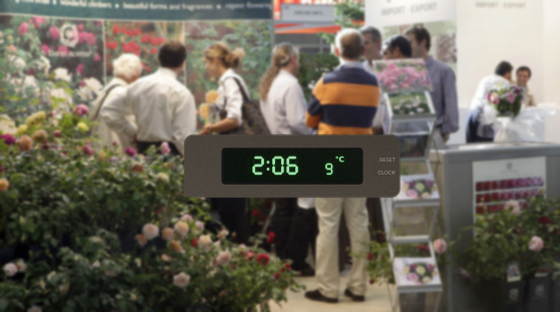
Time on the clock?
2:06
